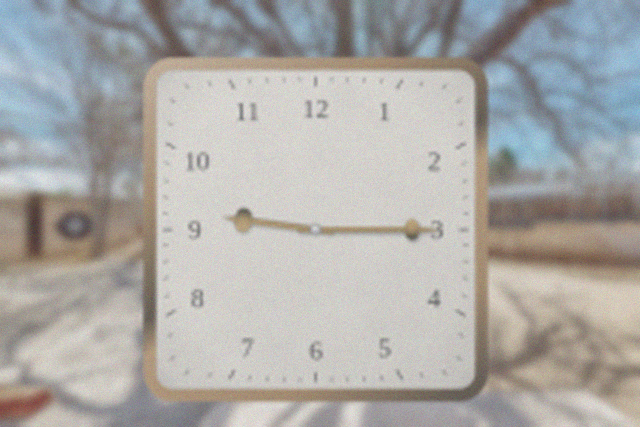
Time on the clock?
9:15
